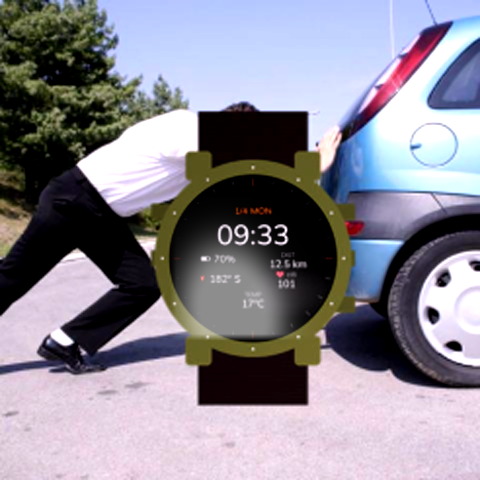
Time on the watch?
9:33
